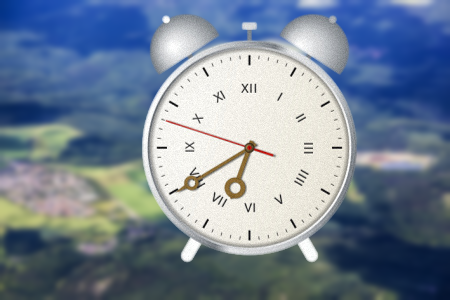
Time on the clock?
6:39:48
